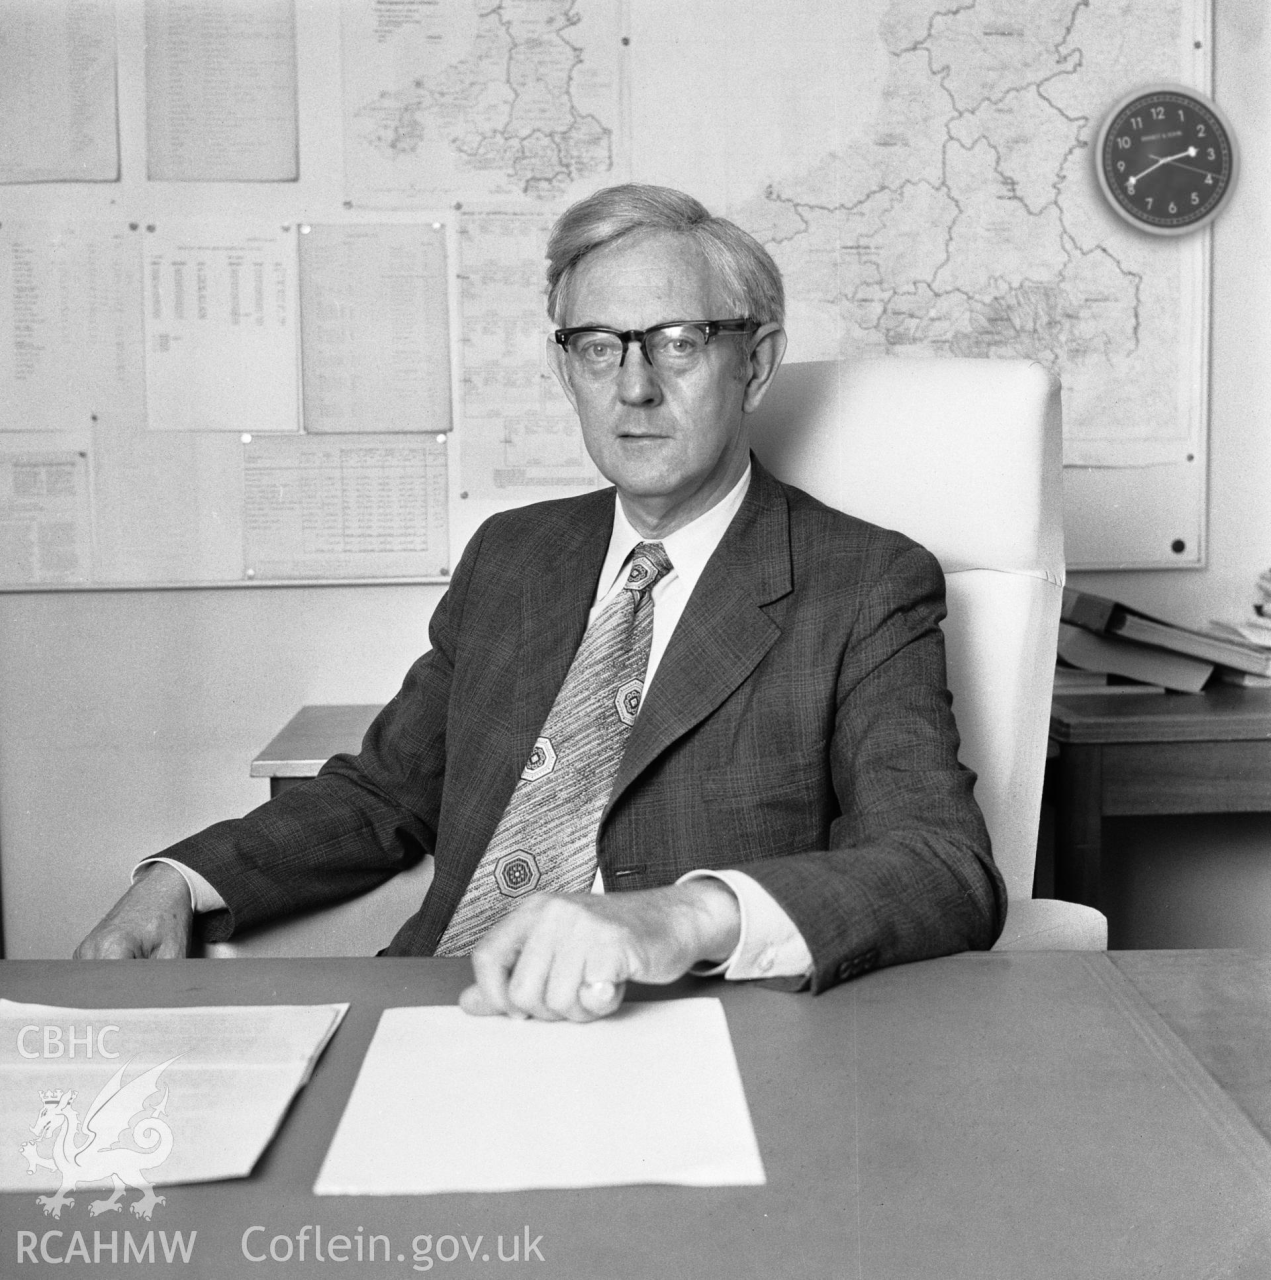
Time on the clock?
2:41:19
